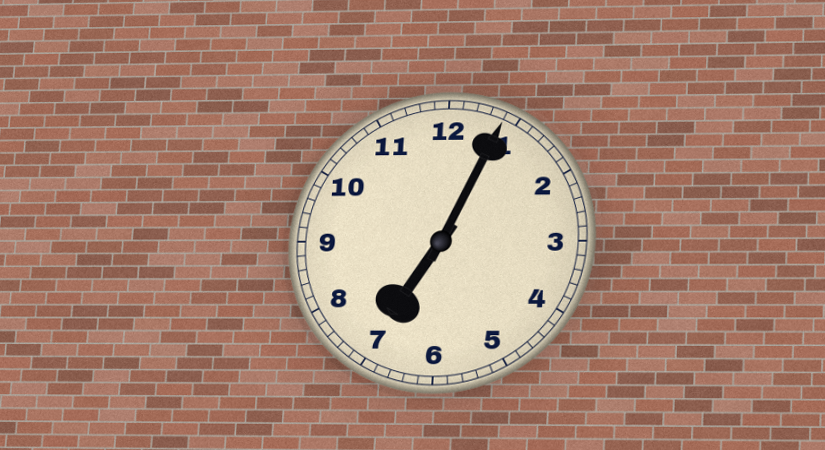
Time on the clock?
7:04
